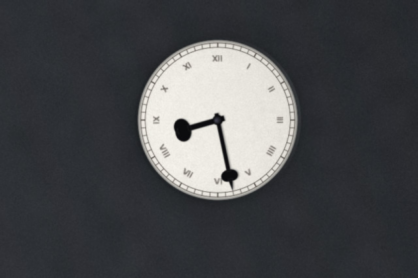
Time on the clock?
8:28
